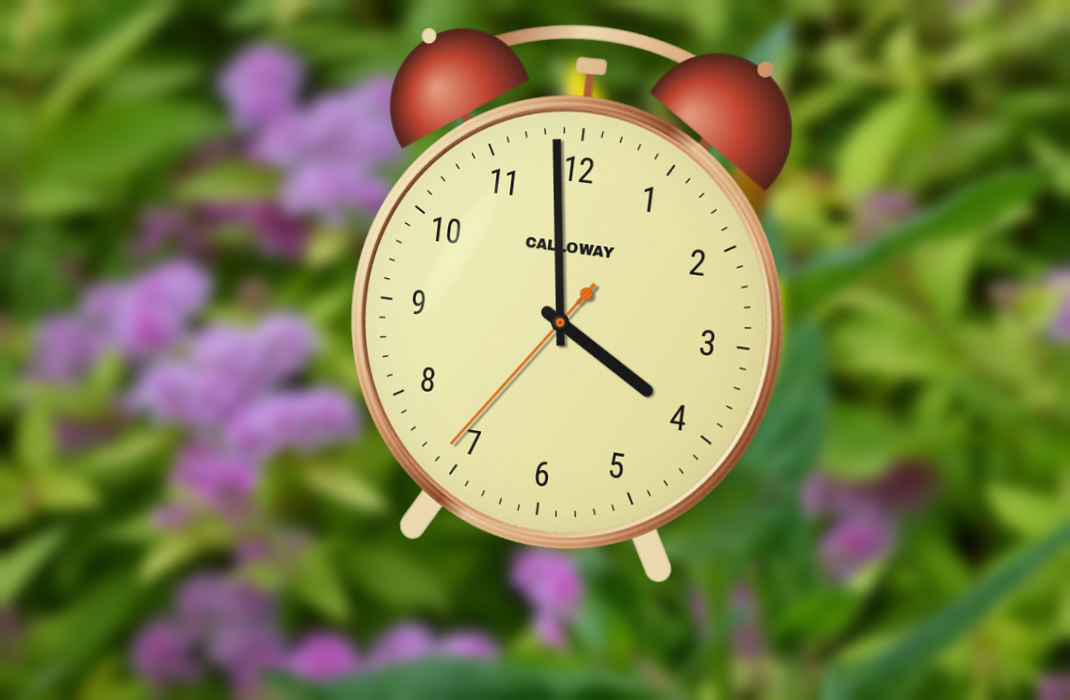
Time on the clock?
3:58:36
